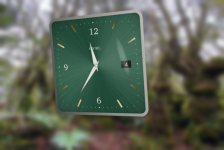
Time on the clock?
11:36
